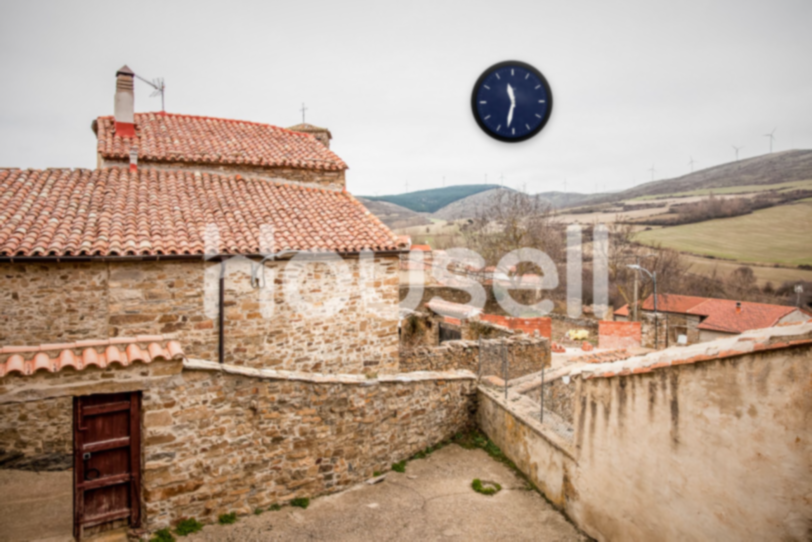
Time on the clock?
11:32
